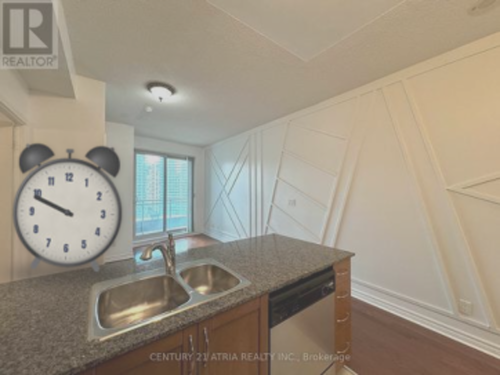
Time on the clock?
9:49
